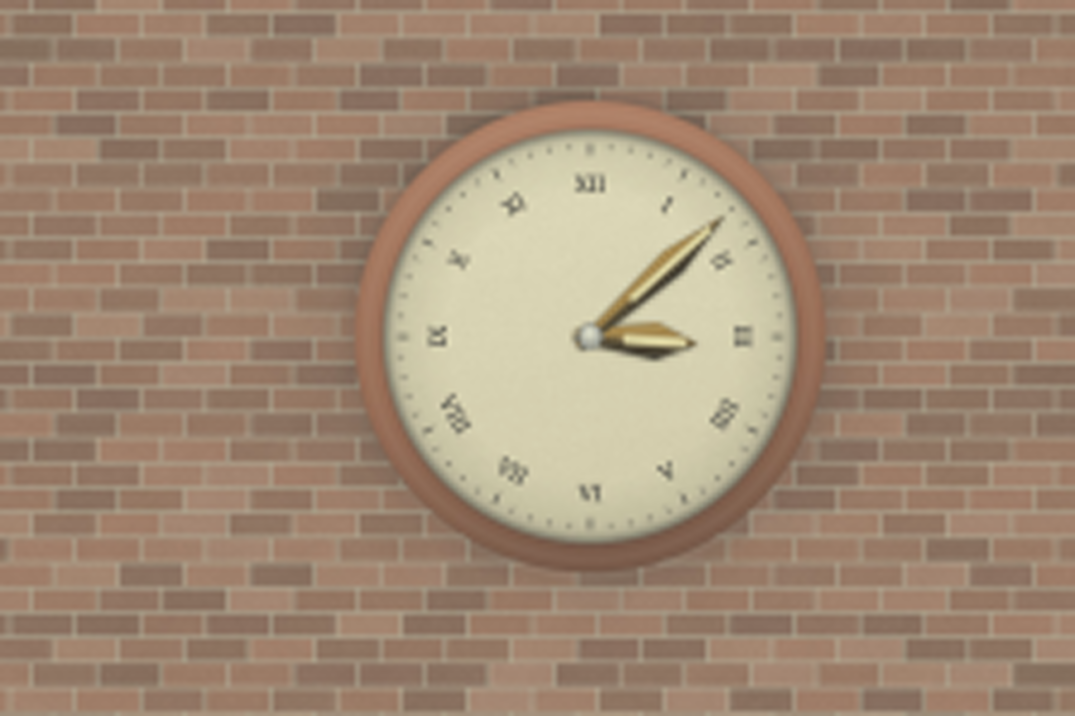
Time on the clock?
3:08
